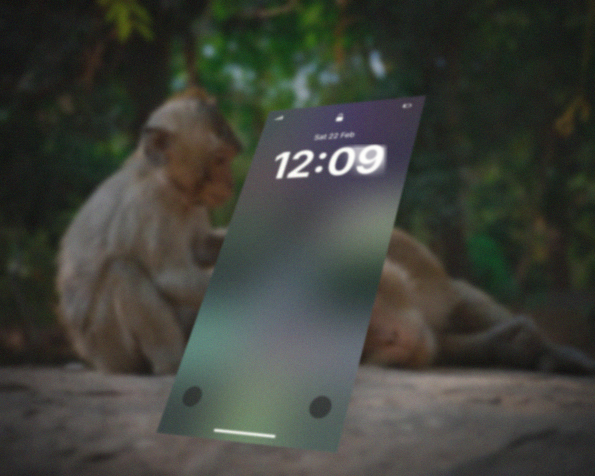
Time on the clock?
12:09
